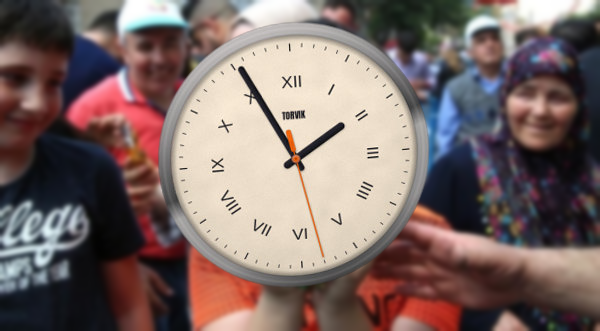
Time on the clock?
1:55:28
